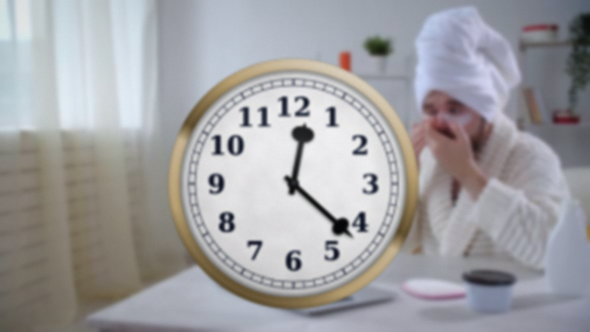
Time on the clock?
12:22
